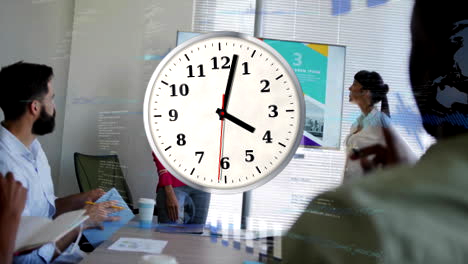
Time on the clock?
4:02:31
